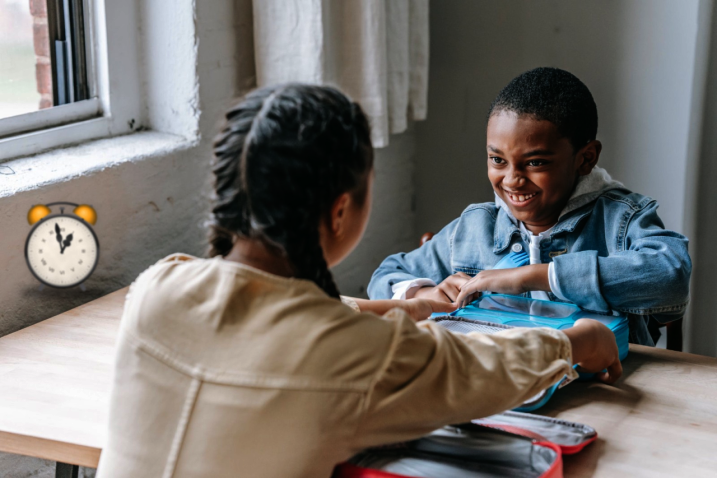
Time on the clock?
12:58
